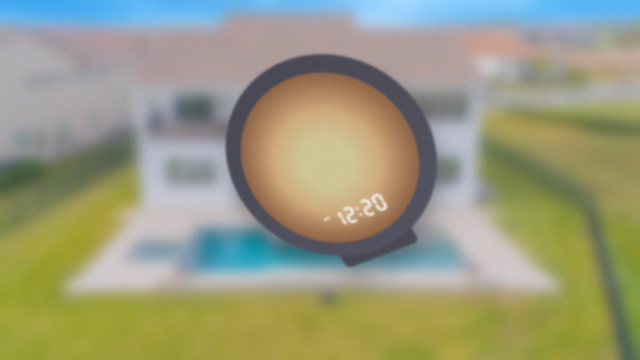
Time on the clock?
12:20
